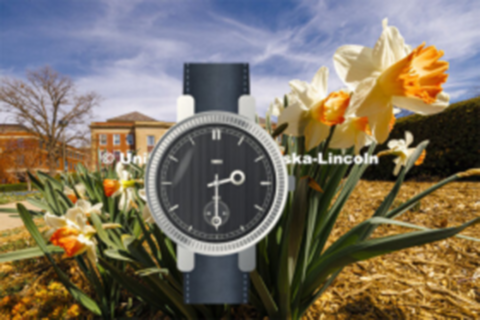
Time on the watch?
2:30
